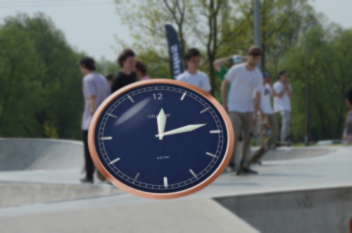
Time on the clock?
12:13
